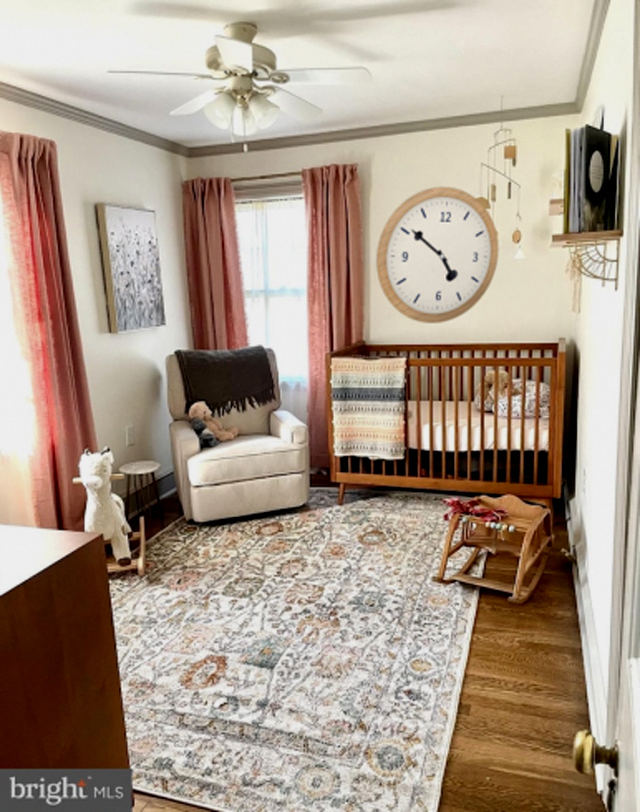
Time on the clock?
4:51
